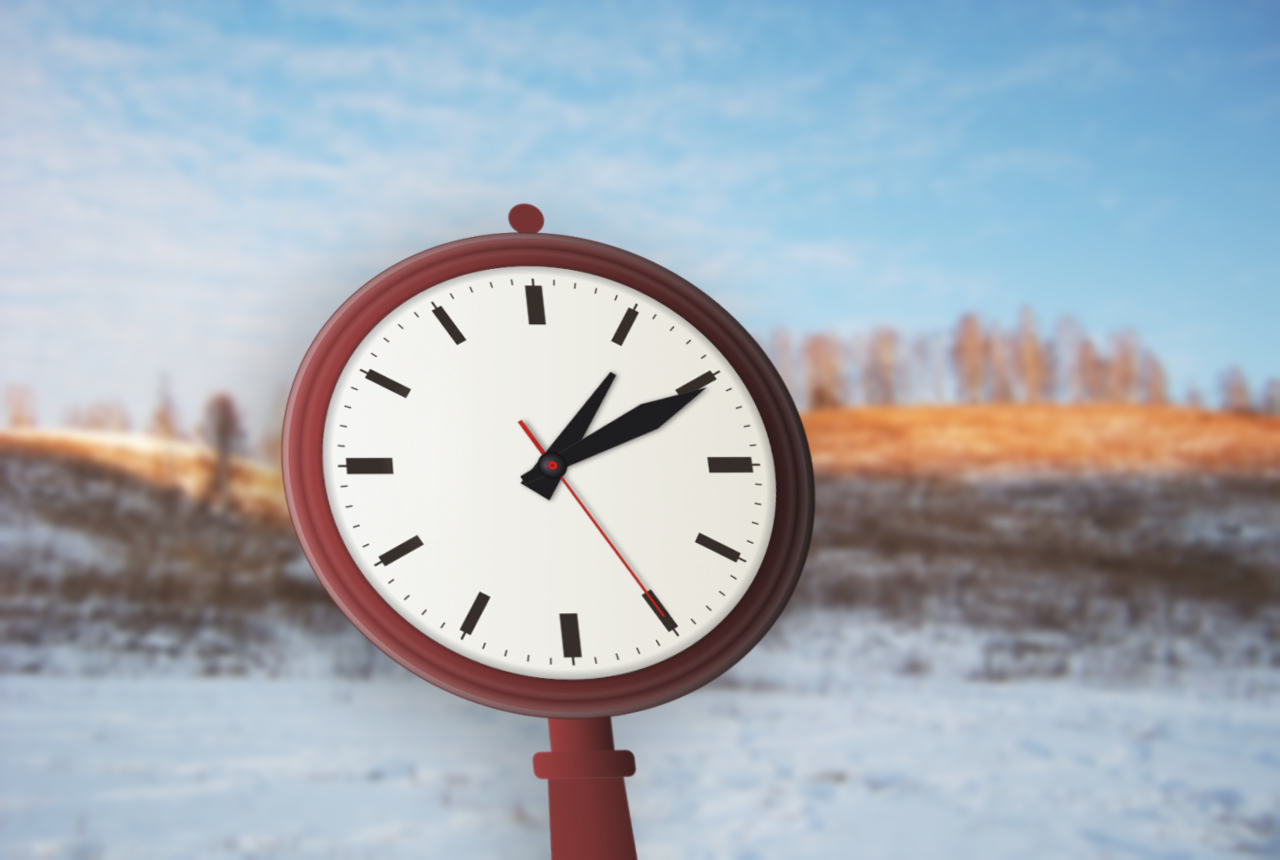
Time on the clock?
1:10:25
